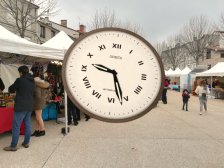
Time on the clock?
9:27
